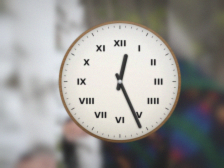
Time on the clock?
12:26
